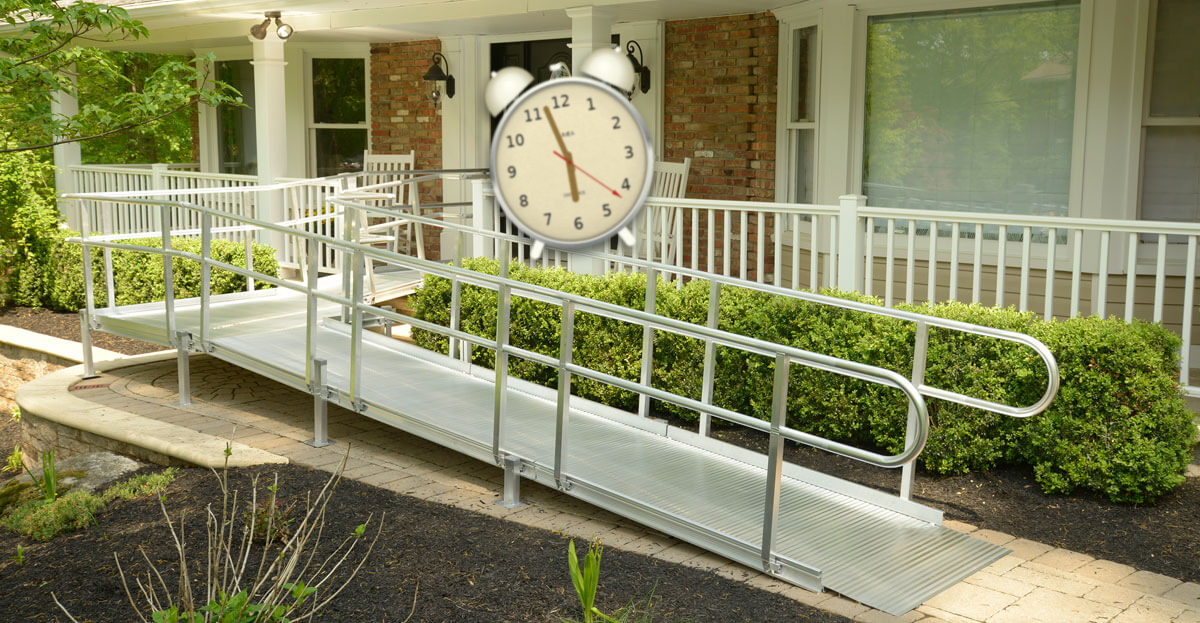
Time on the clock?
5:57:22
